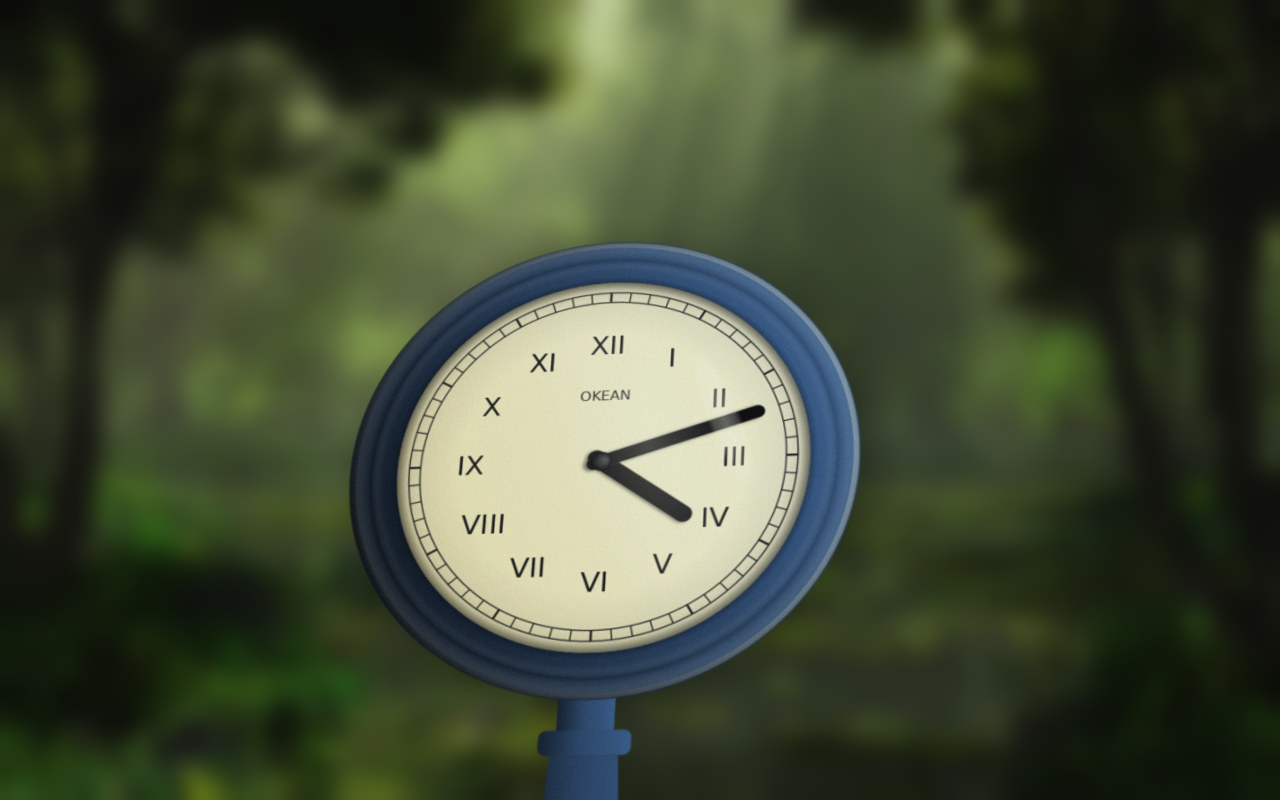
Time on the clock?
4:12
